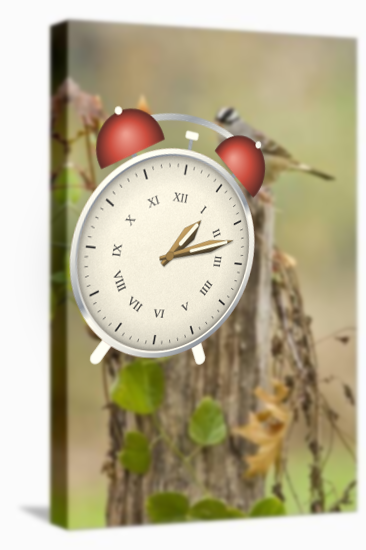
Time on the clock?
1:12
